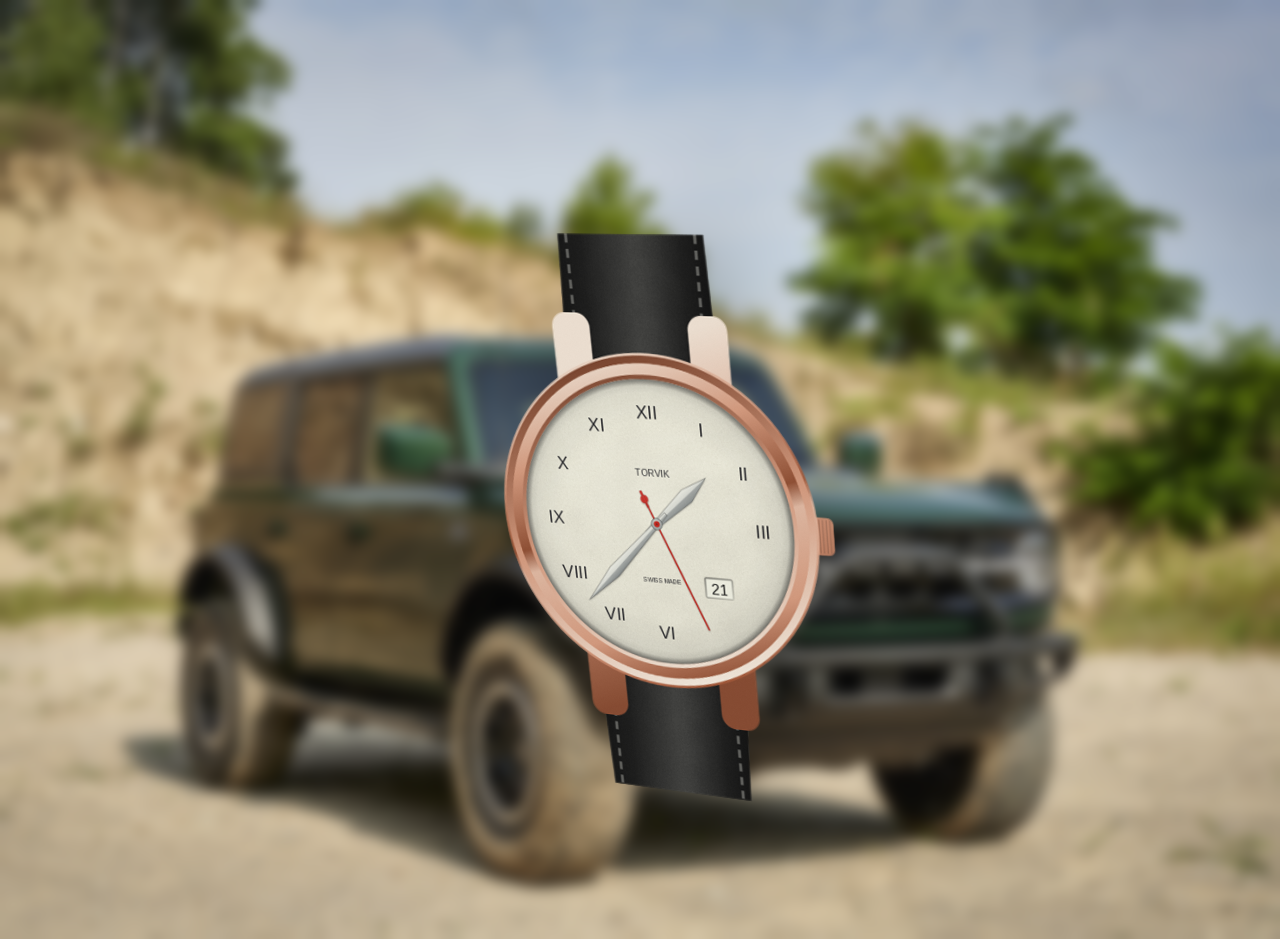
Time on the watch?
1:37:26
